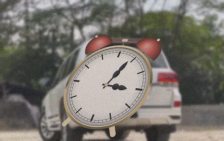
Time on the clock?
3:04
